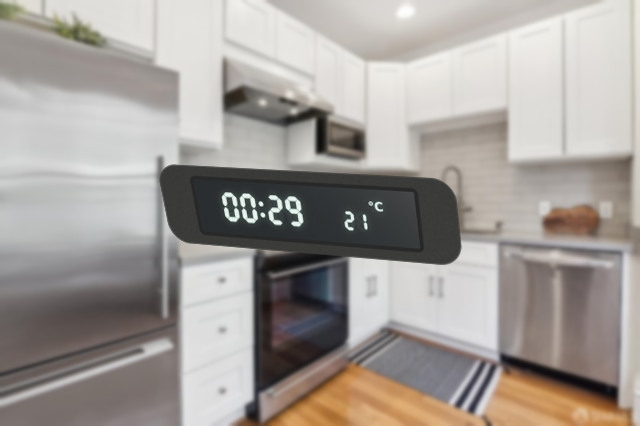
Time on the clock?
0:29
